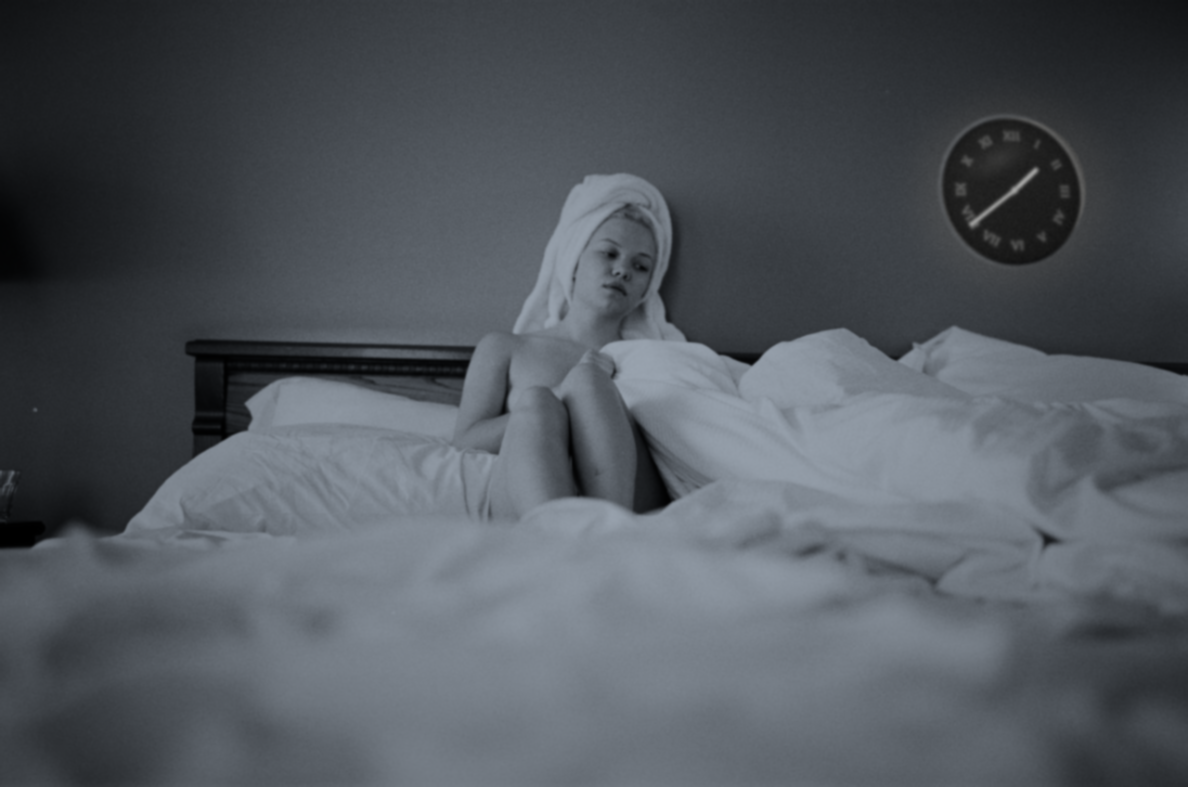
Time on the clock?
1:39
